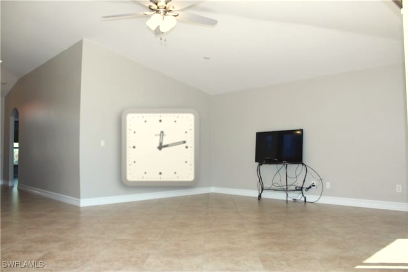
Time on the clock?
12:13
